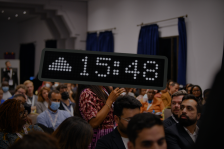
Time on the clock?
15:48
